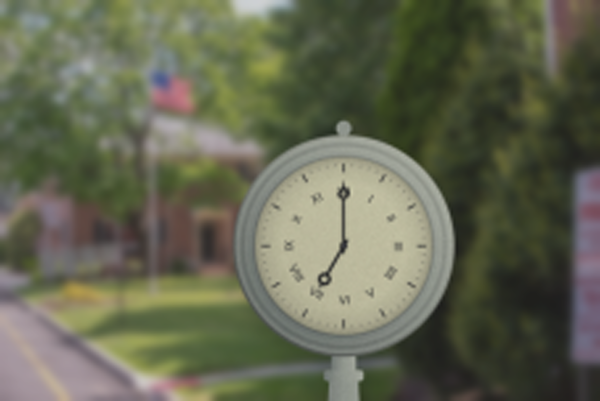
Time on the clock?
7:00
